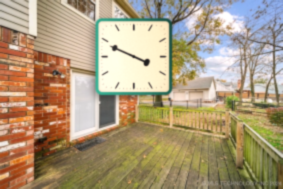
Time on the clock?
3:49
